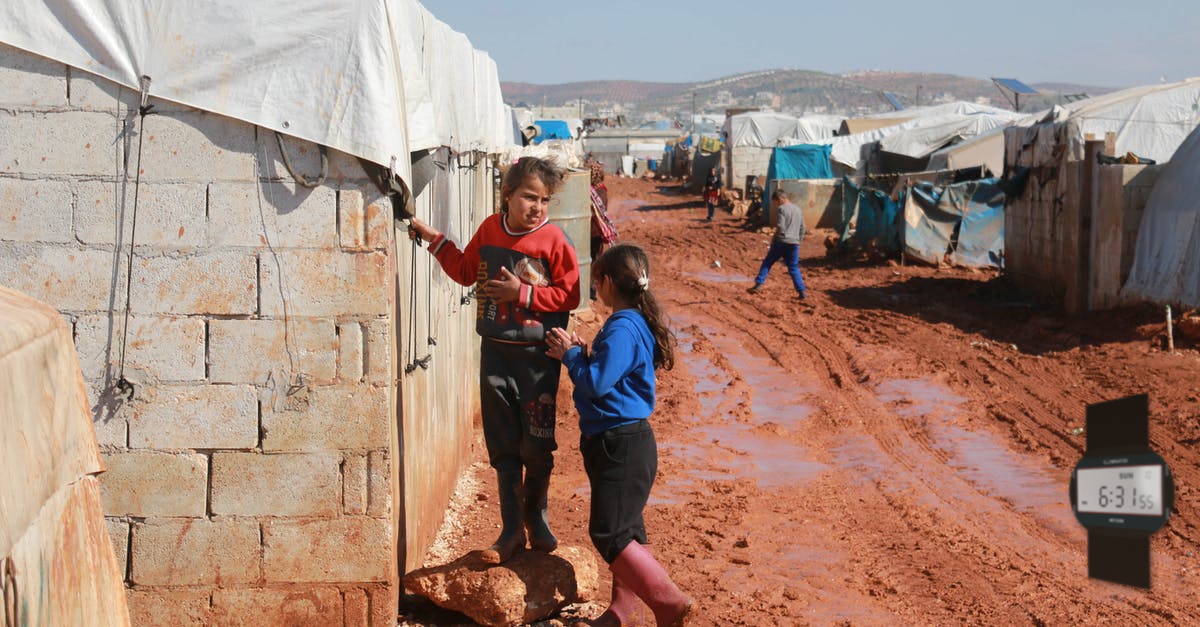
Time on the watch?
6:31:55
